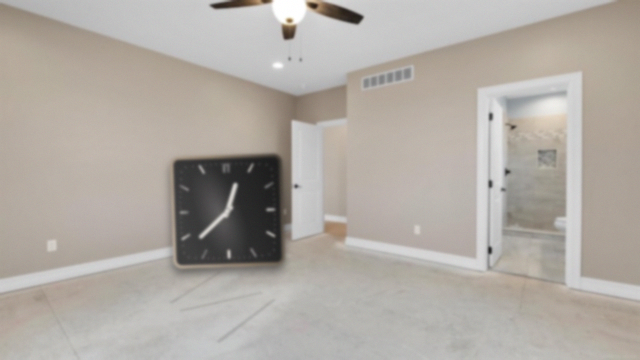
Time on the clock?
12:38
